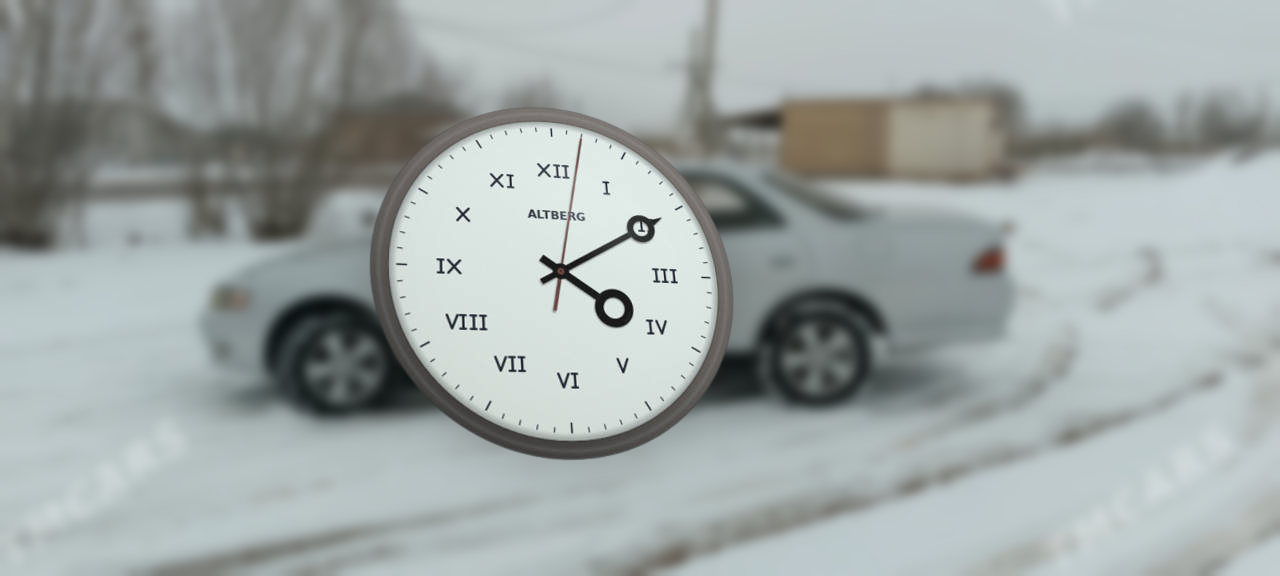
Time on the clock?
4:10:02
